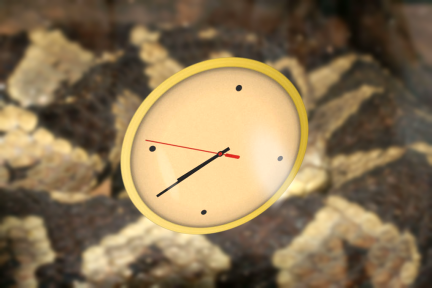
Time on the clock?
7:37:46
